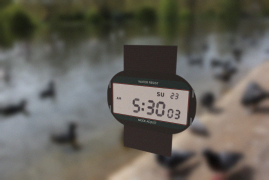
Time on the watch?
5:30:03
